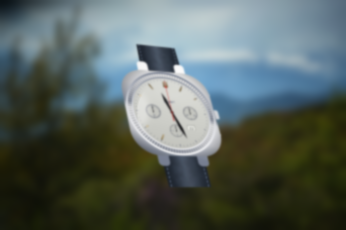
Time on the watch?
11:27
